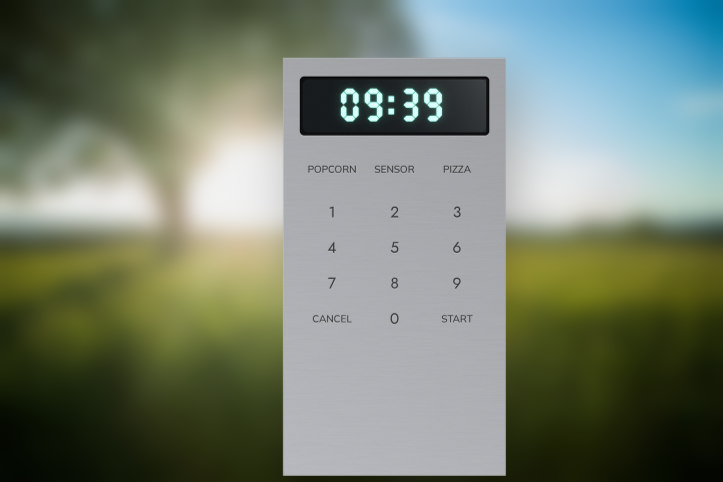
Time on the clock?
9:39
